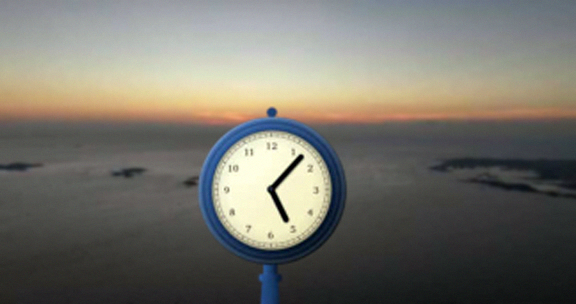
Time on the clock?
5:07
